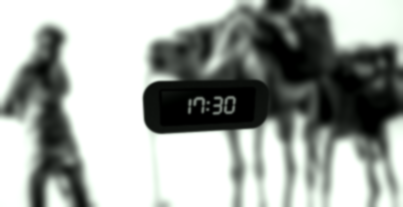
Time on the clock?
17:30
